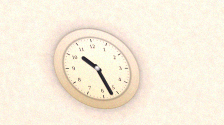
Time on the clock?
10:27
